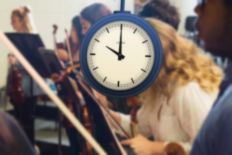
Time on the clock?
10:00
